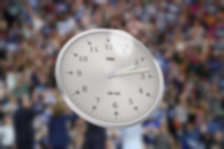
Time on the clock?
2:13
